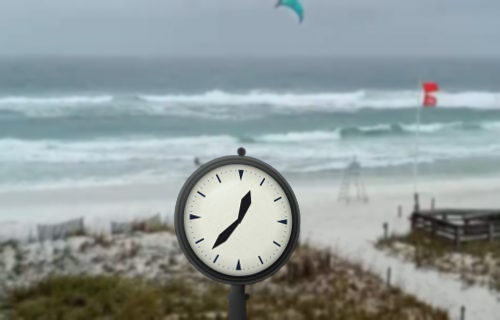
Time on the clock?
12:37
